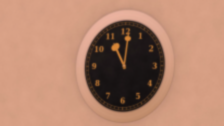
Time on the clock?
11:01
